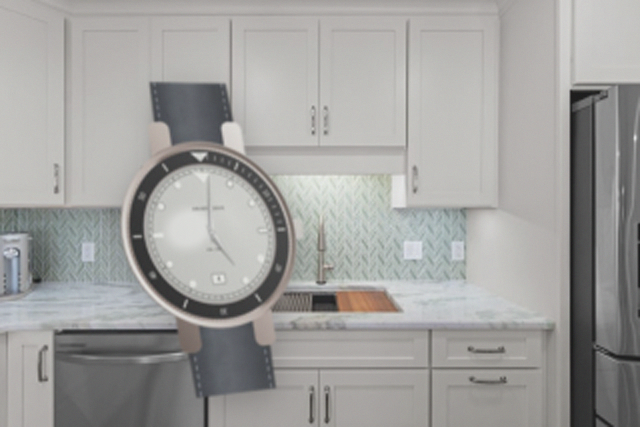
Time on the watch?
5:01
